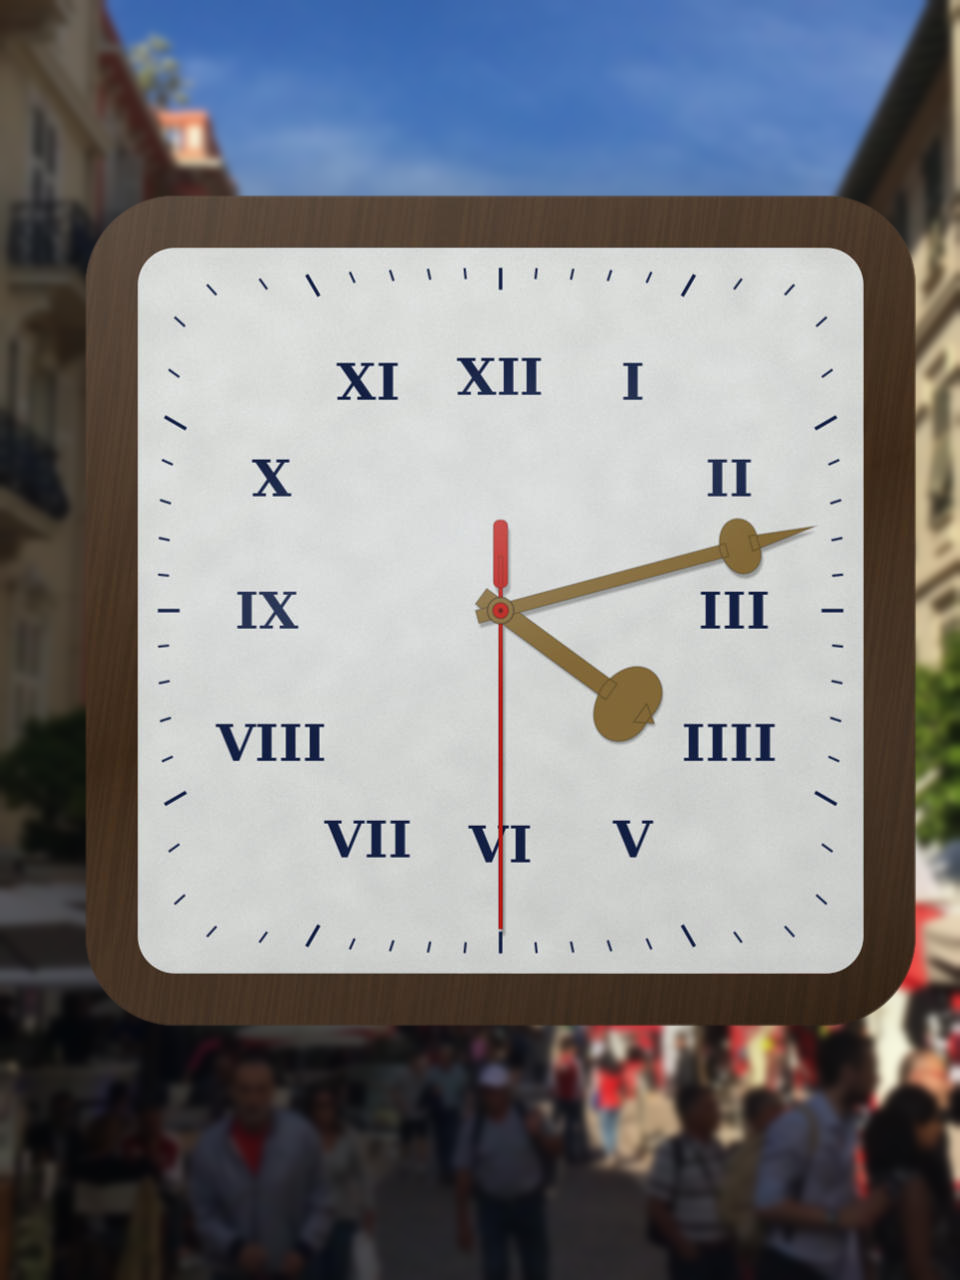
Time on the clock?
4:12:30
